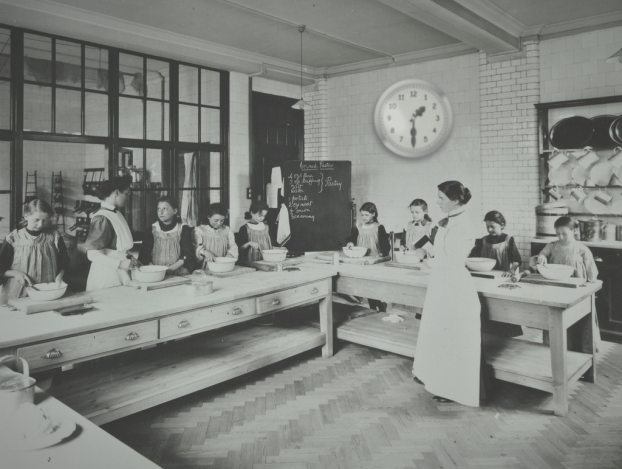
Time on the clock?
1:30
